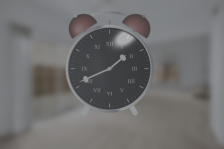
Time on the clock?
1:41
